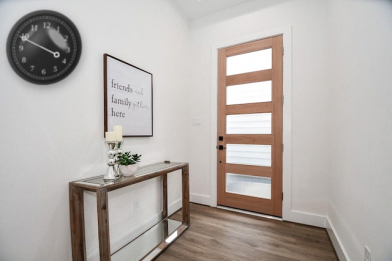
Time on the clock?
3:49
